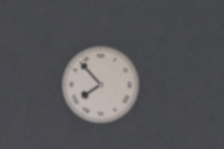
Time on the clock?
7:53
